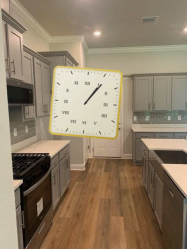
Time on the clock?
1:06
